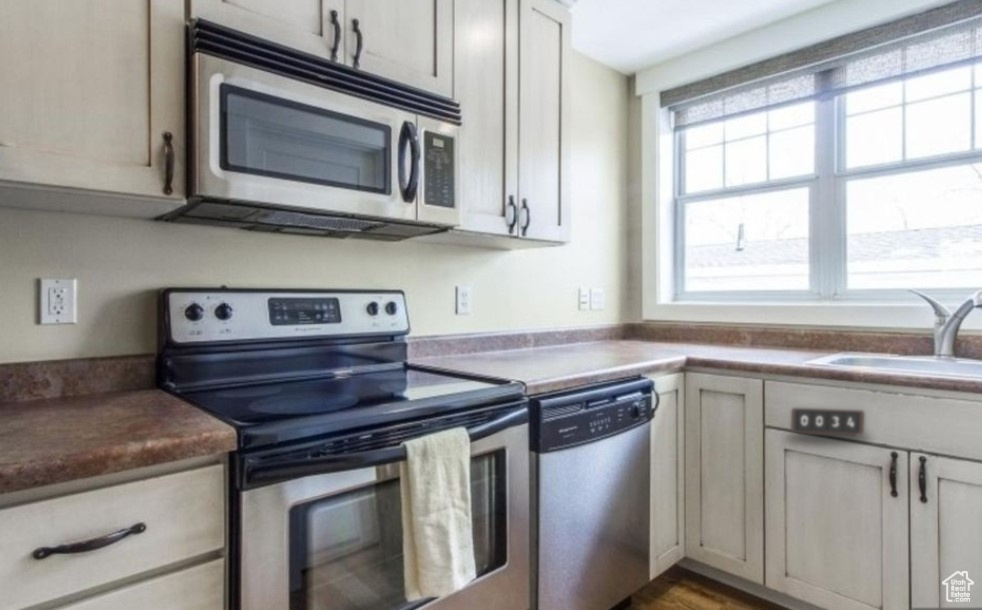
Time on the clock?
0:34
